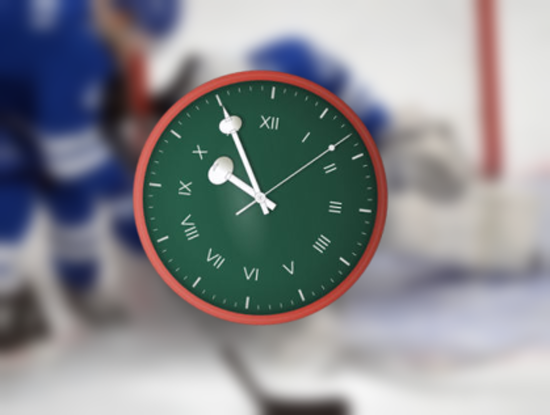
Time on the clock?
9:55:08
